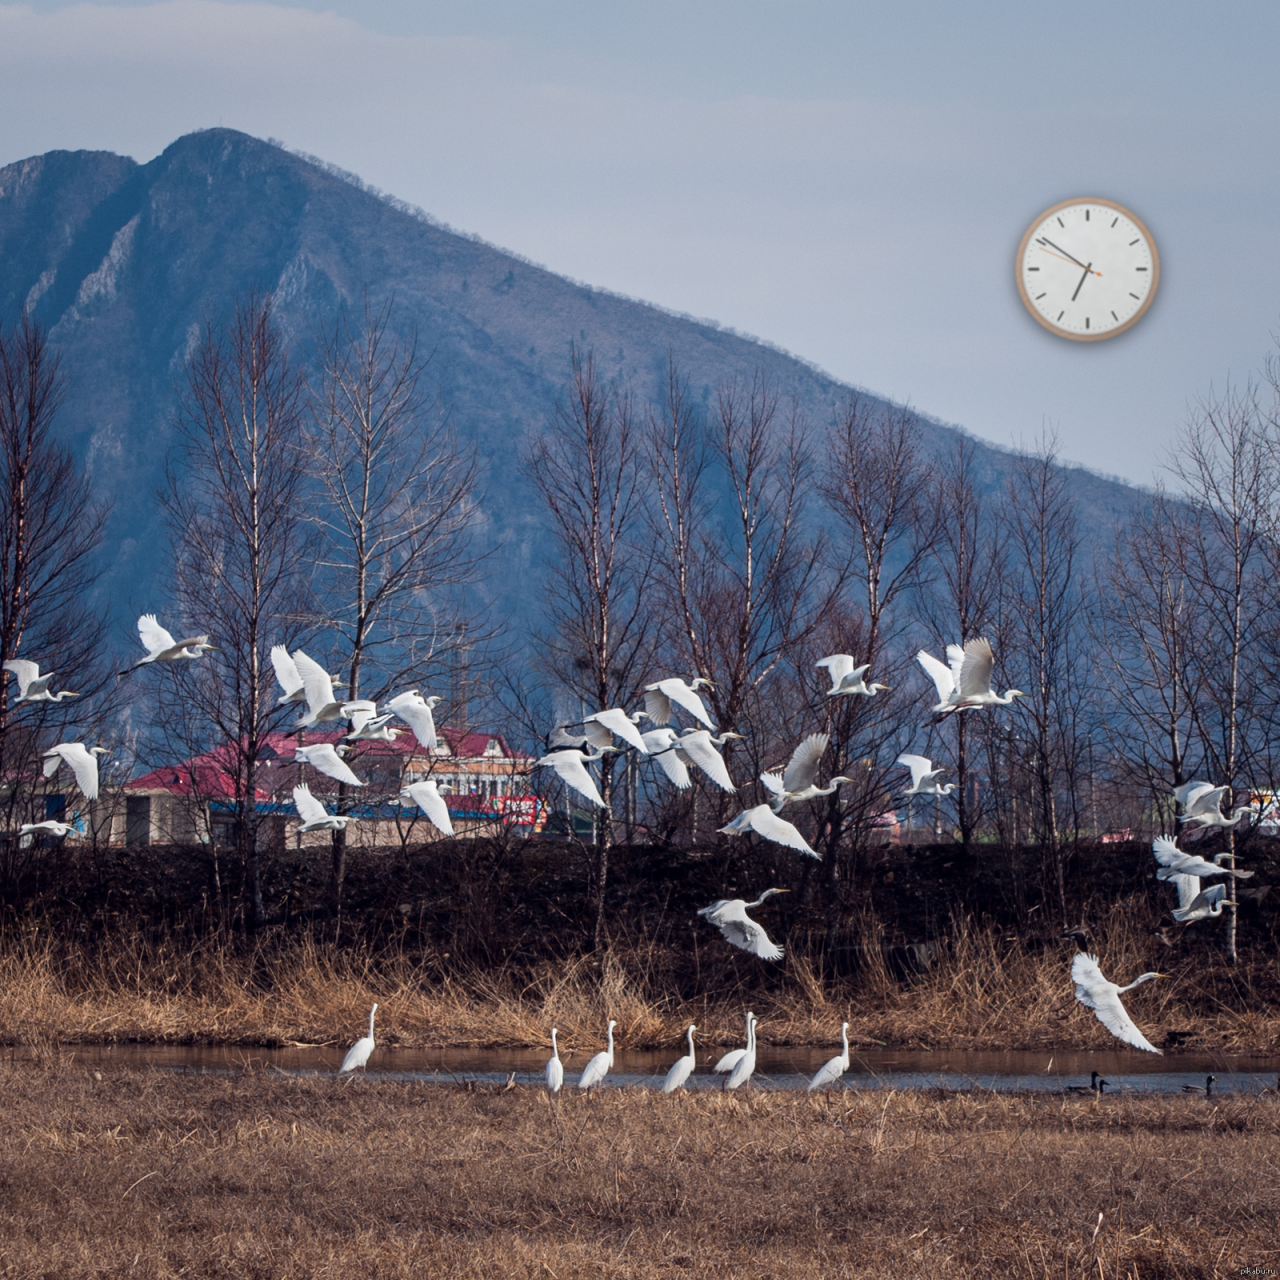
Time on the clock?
6:50:49
